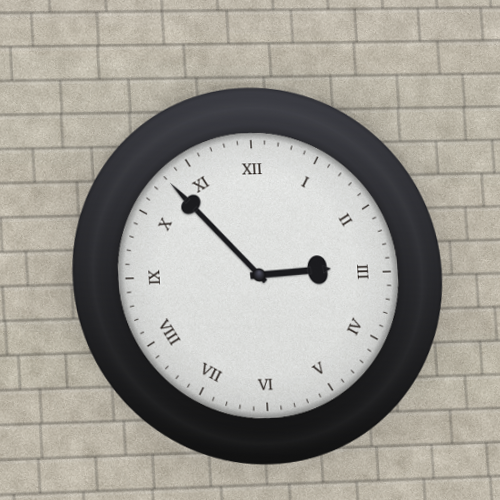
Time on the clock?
2:53
